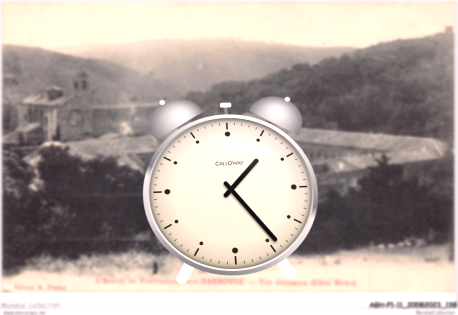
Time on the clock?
1:24
